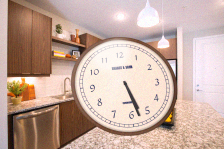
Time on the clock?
5:28
